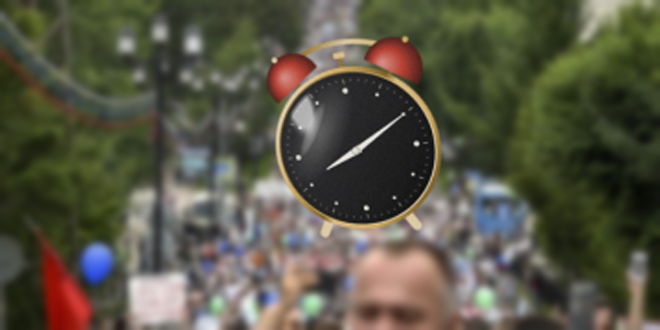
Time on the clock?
8:10
